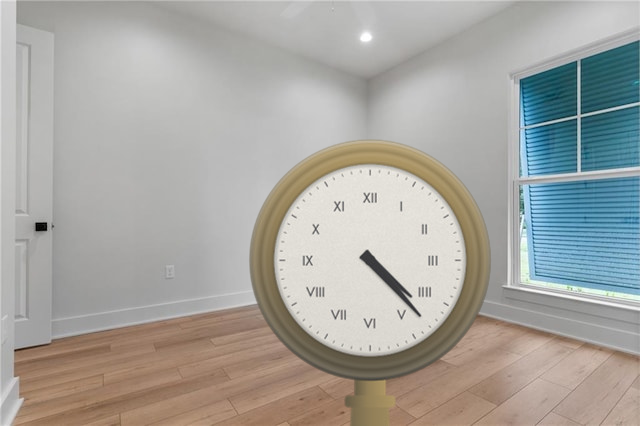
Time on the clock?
4:23
